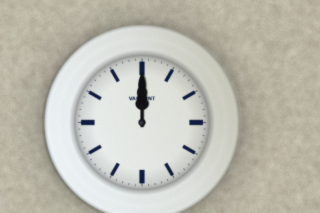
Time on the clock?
12:00
